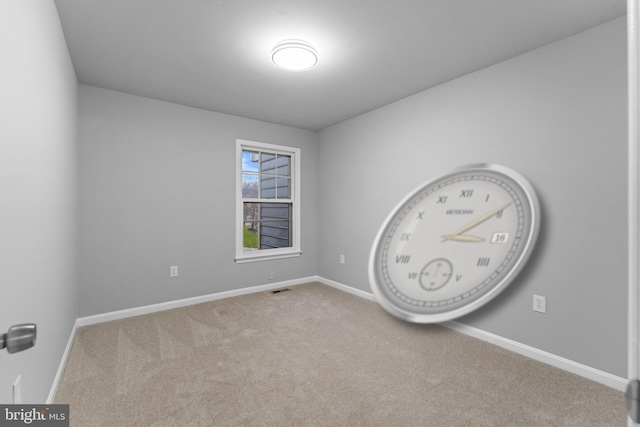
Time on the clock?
3:09
